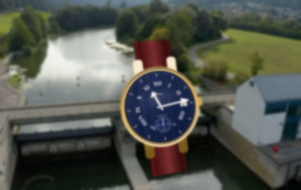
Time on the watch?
11:14
